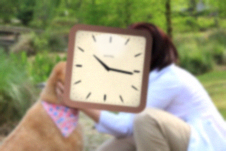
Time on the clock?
10:16
